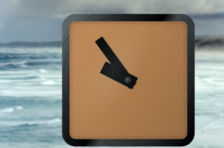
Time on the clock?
9:54
